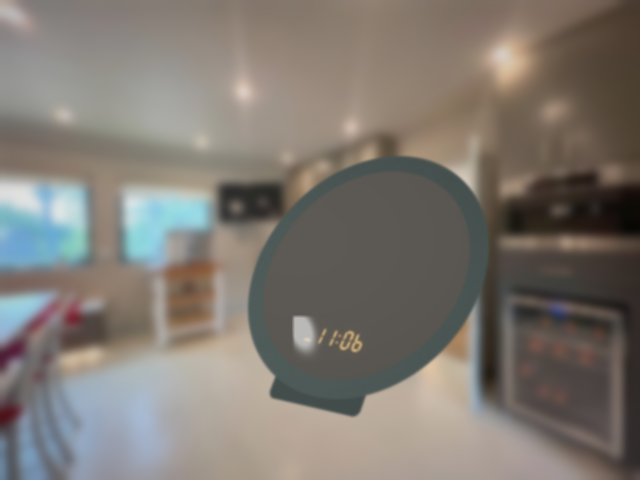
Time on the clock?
11:06
